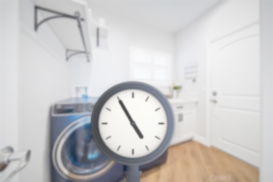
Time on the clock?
4:55
